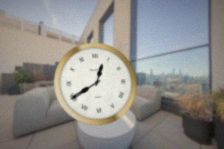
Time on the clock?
12:40
